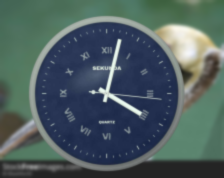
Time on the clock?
4:02:16
